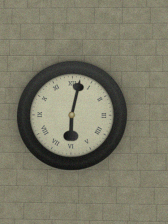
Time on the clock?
6:02
